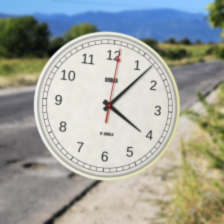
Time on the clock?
4:07:01
